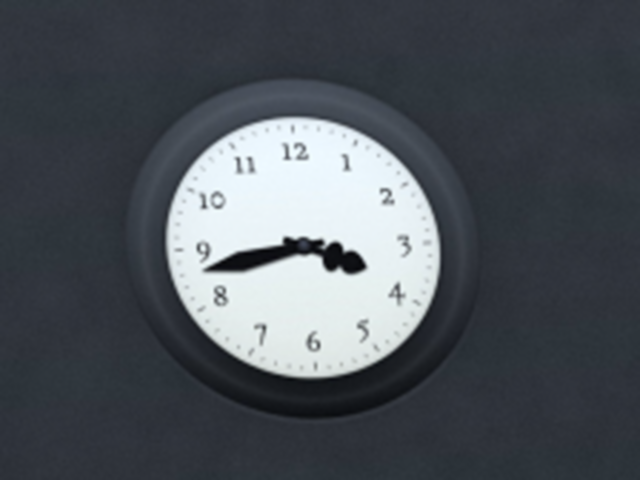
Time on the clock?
3:43
